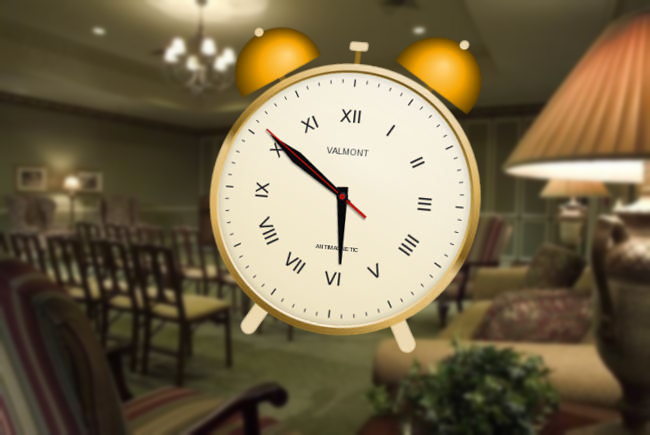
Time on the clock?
5:50:51
